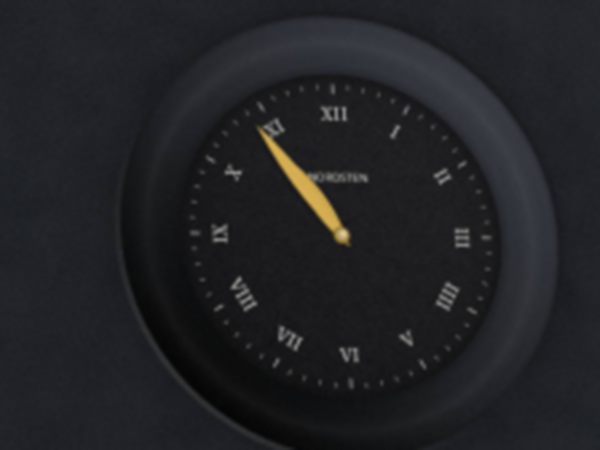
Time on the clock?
10:54
